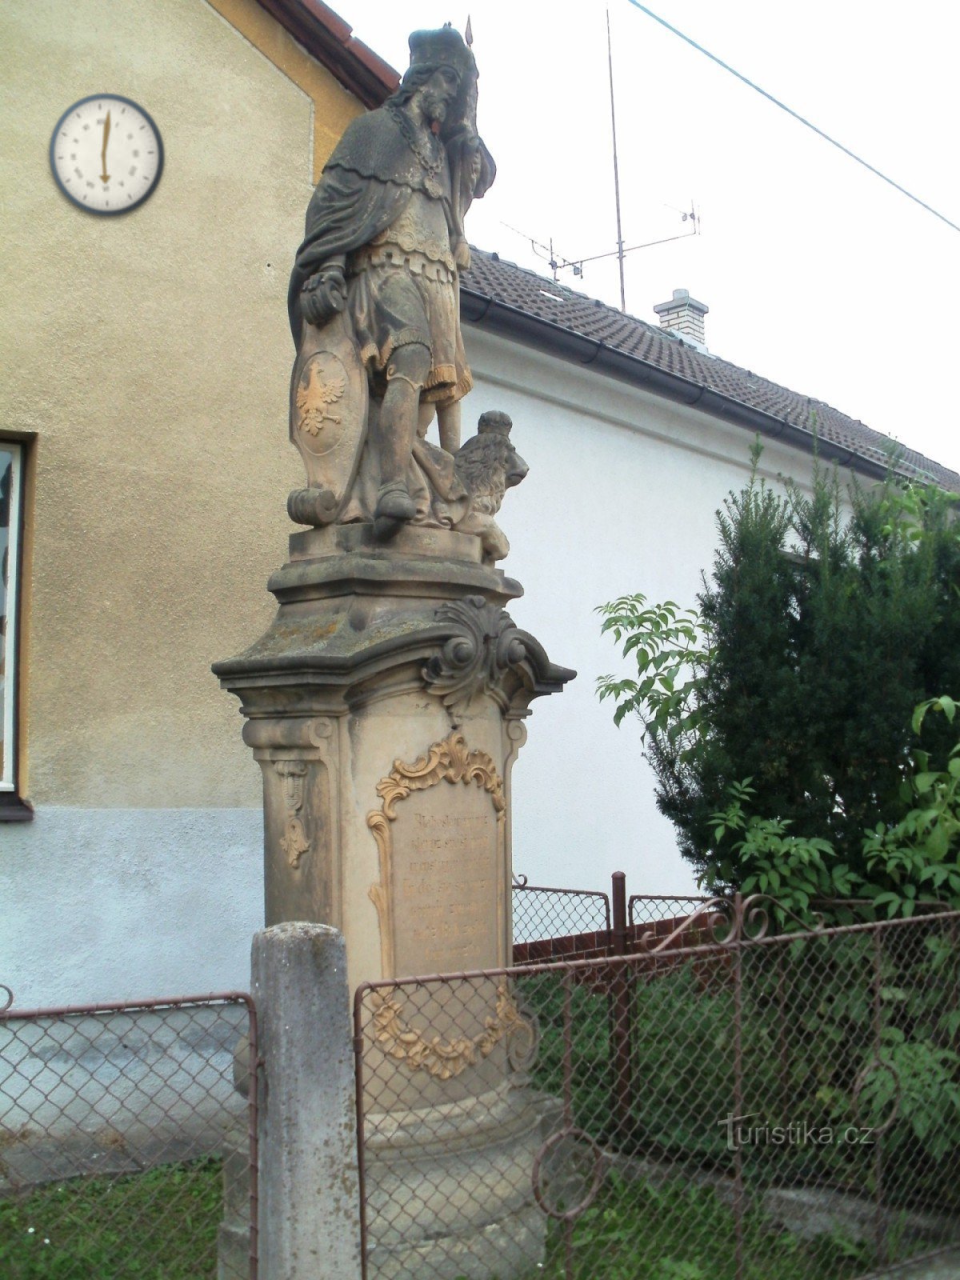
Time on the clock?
6:02
